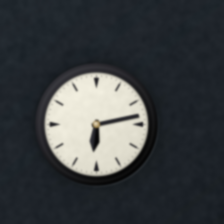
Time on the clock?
6:13
